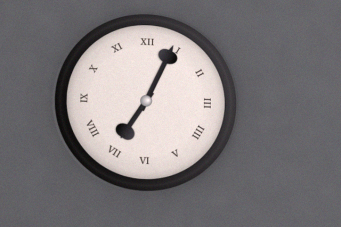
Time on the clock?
7:04
